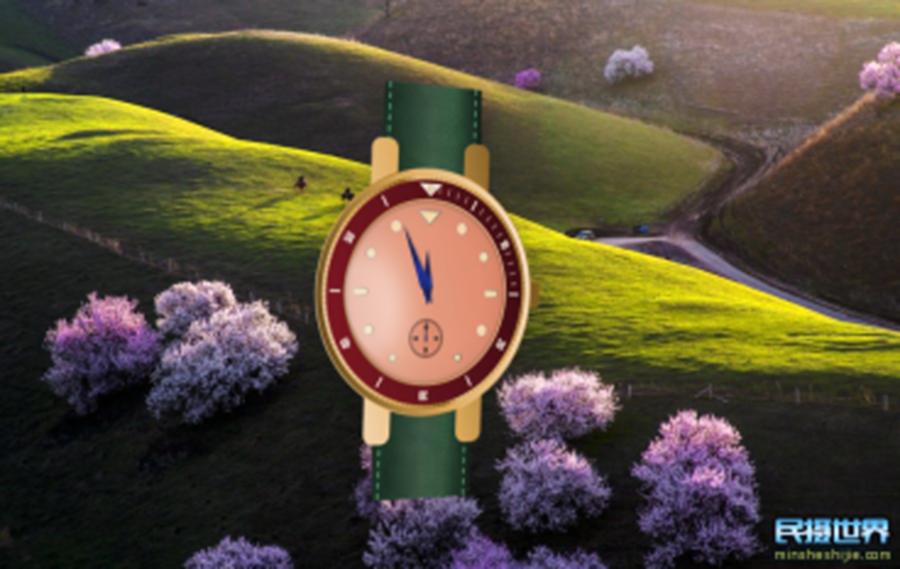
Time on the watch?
11:56
